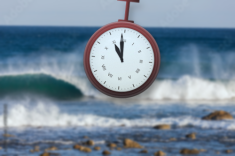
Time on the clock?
10:59
